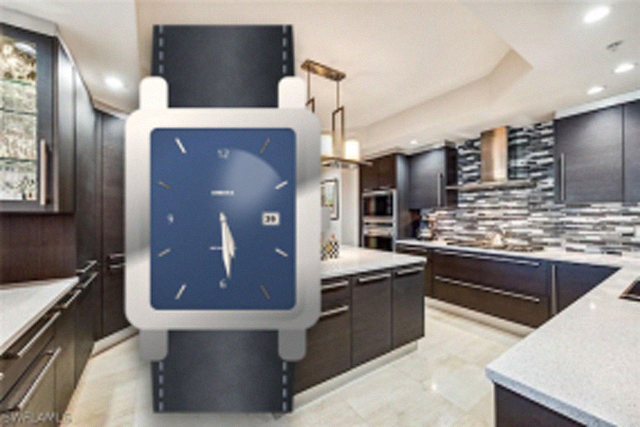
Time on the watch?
5:29
